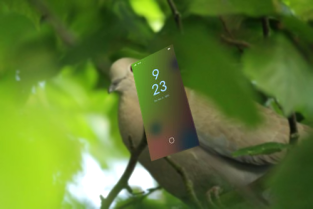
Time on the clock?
9:23
